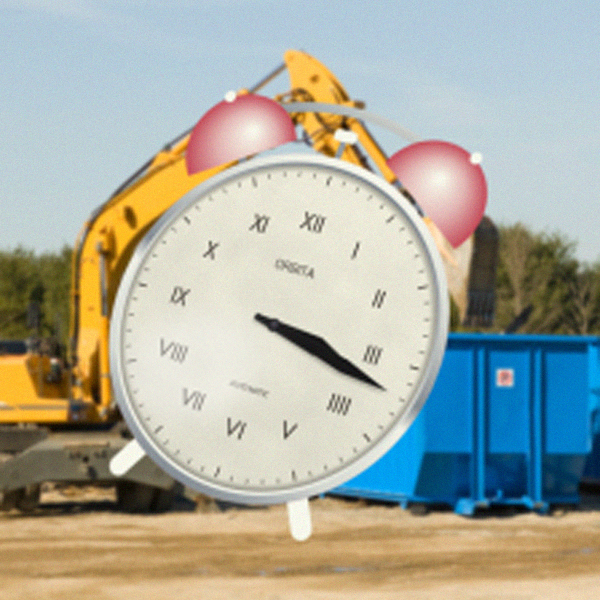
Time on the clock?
3:17
